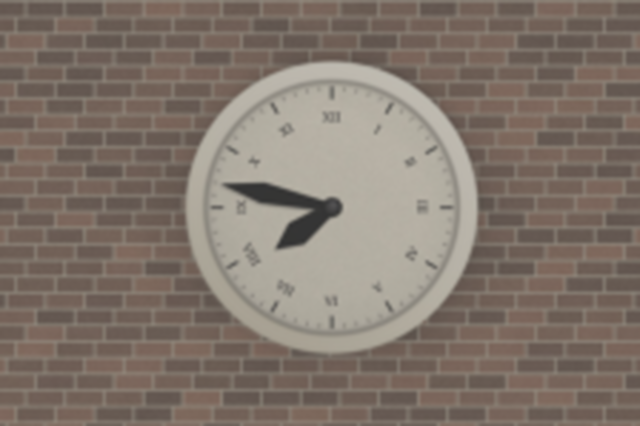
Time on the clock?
7:47
